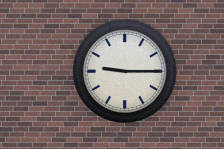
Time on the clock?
9:15
